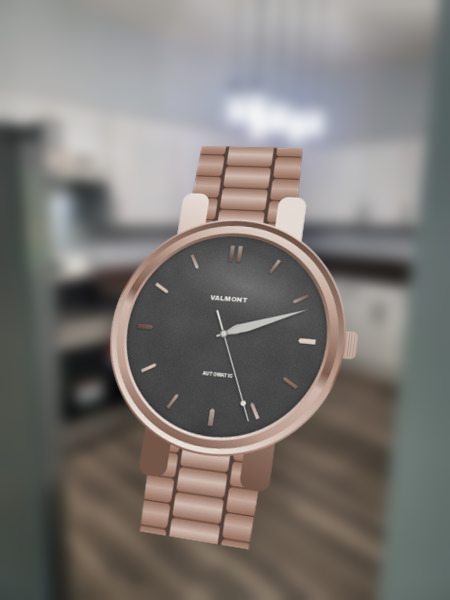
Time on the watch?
2:11:26
